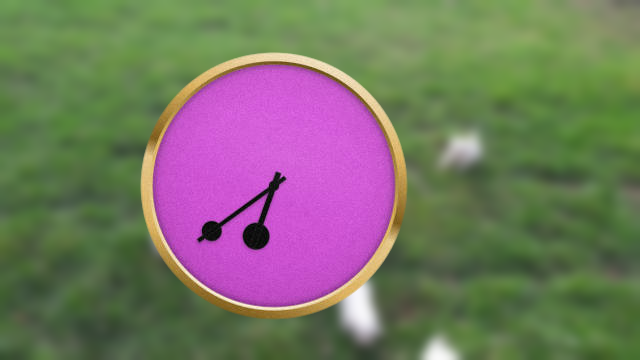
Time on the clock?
6:39
